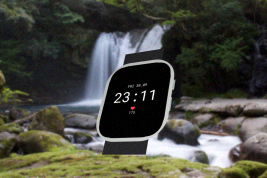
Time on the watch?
23:11
